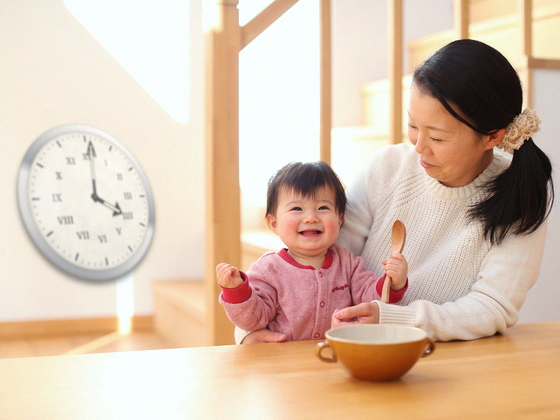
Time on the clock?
4:01
